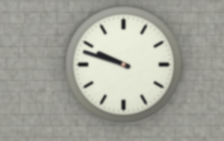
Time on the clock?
9:48
